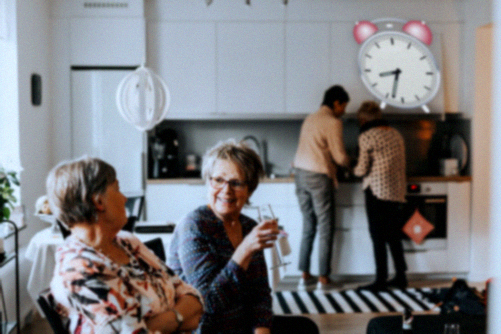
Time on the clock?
8:33
